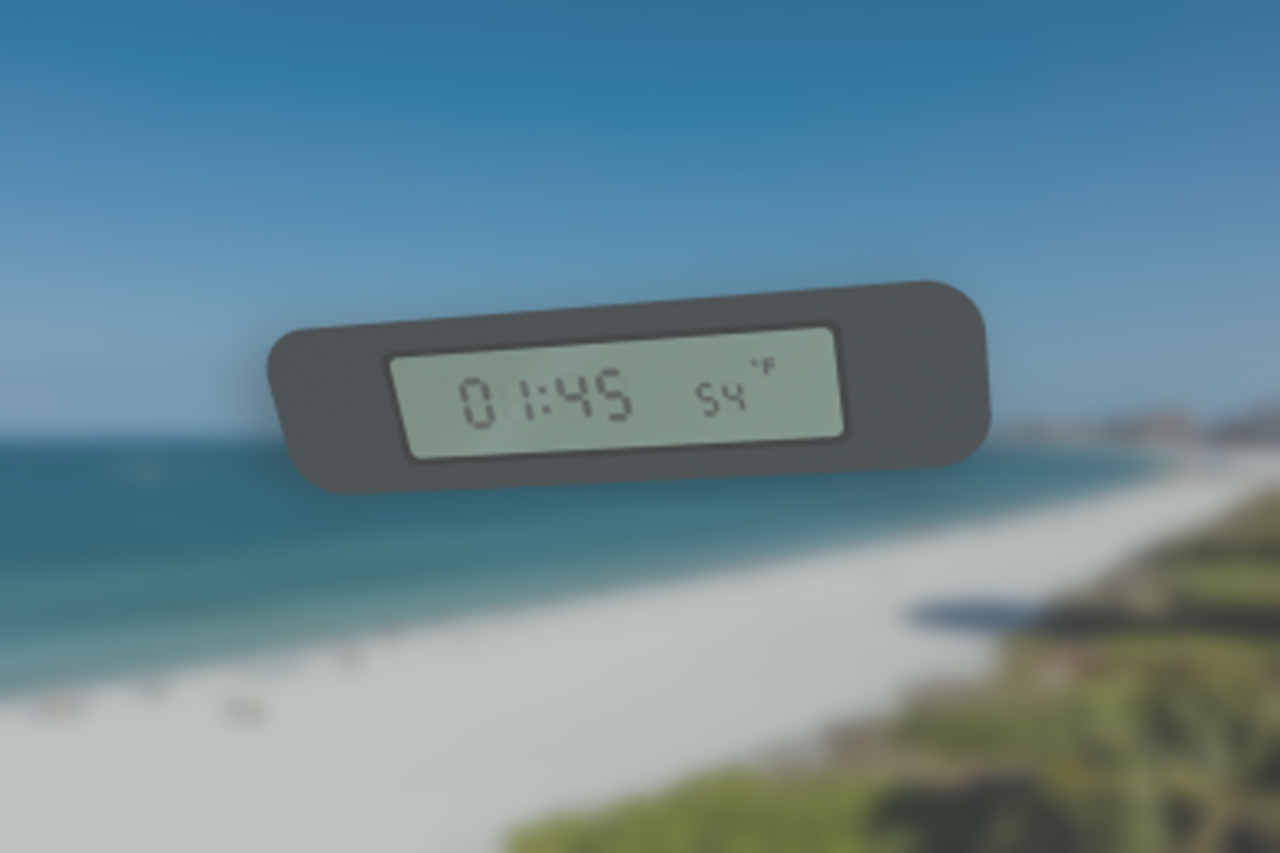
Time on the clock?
1:45
